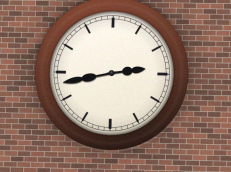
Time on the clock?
2:43
